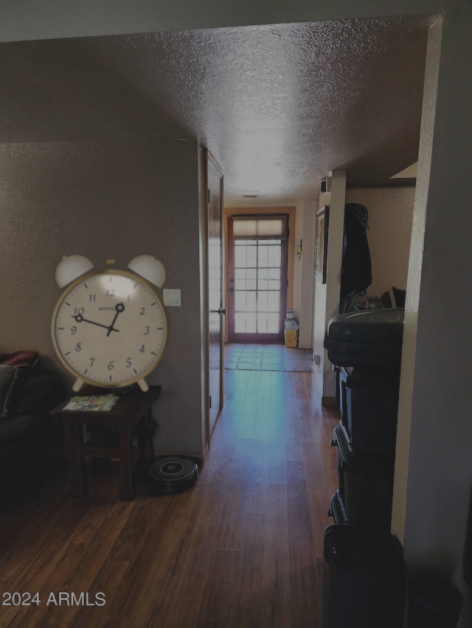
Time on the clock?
12:48
